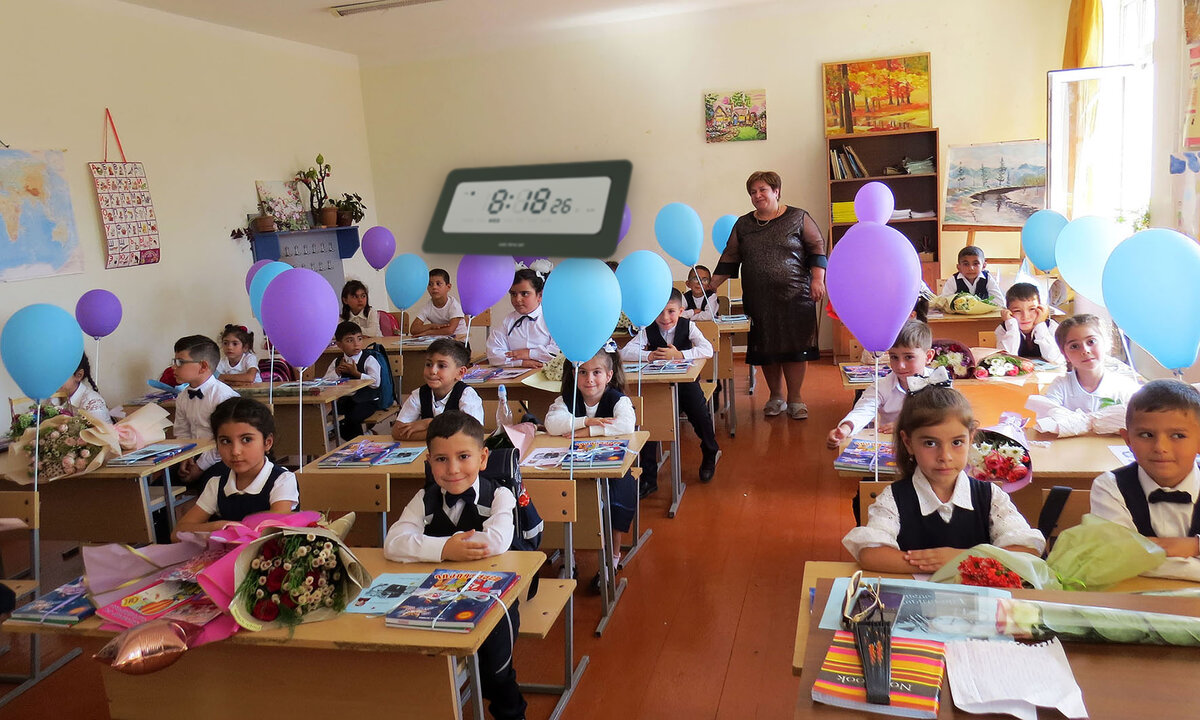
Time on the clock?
8:18:26
